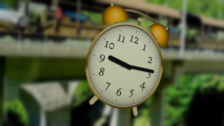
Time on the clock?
9:14
